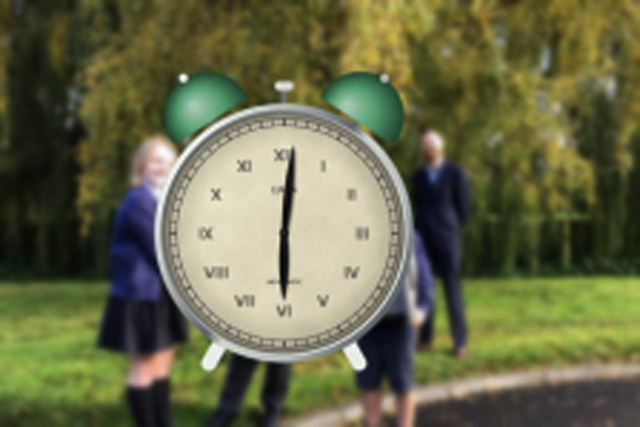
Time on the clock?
6:01
